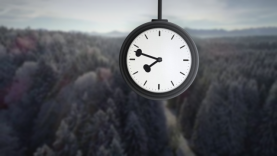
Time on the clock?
7:48
